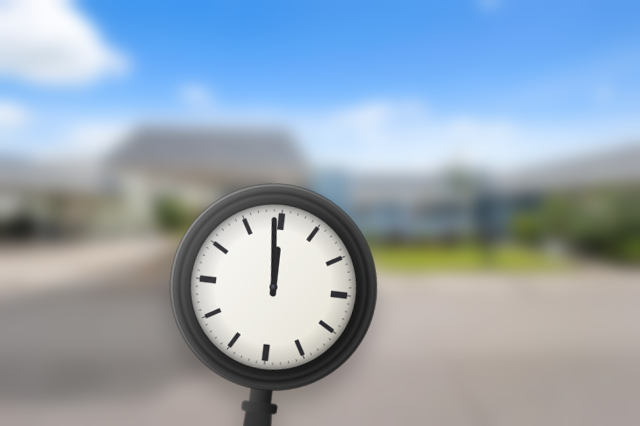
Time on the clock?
11:59
